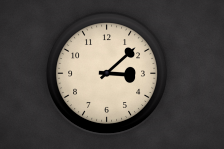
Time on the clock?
3:08
